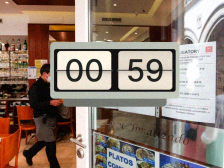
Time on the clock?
0:59
